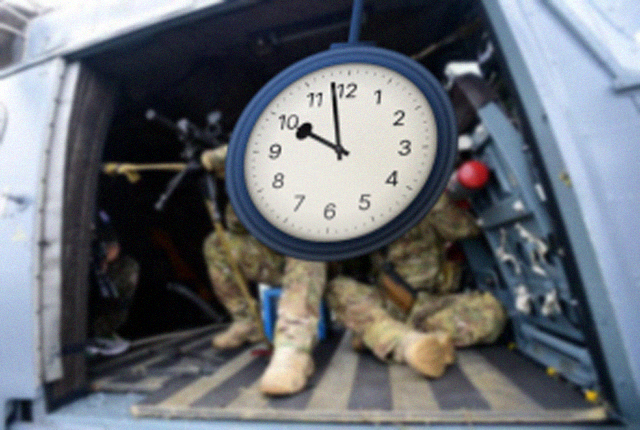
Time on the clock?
9:58
